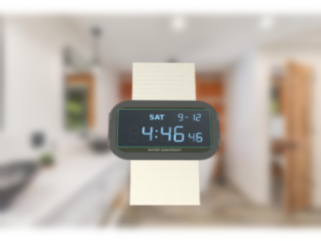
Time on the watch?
4:46:46
